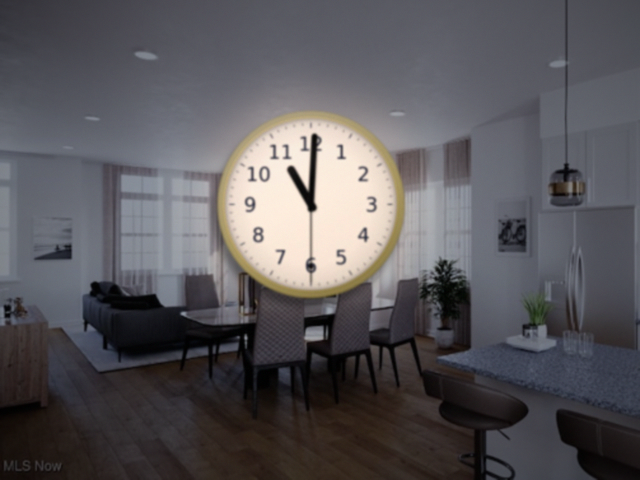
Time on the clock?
11:00:30
